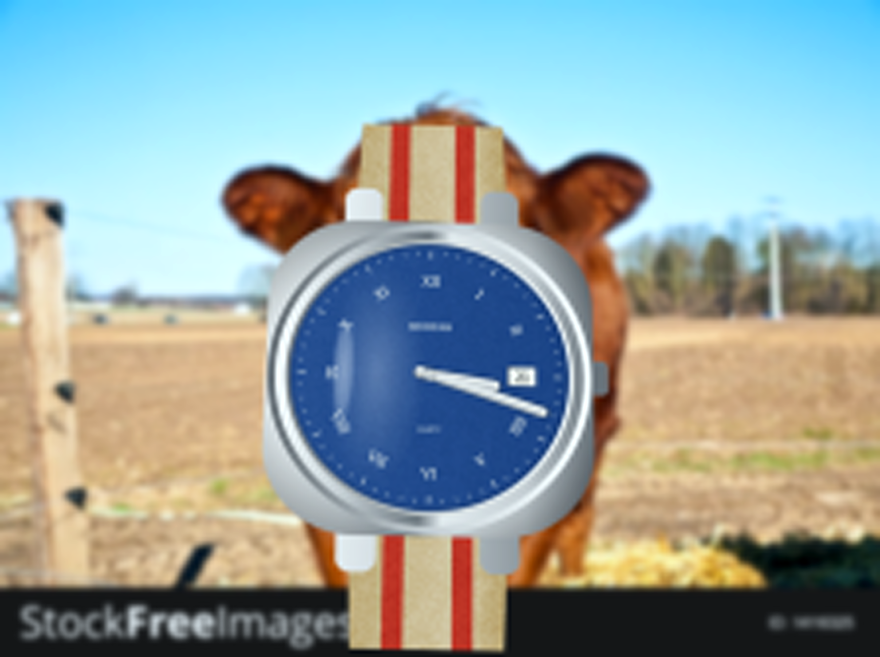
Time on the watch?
3:18
